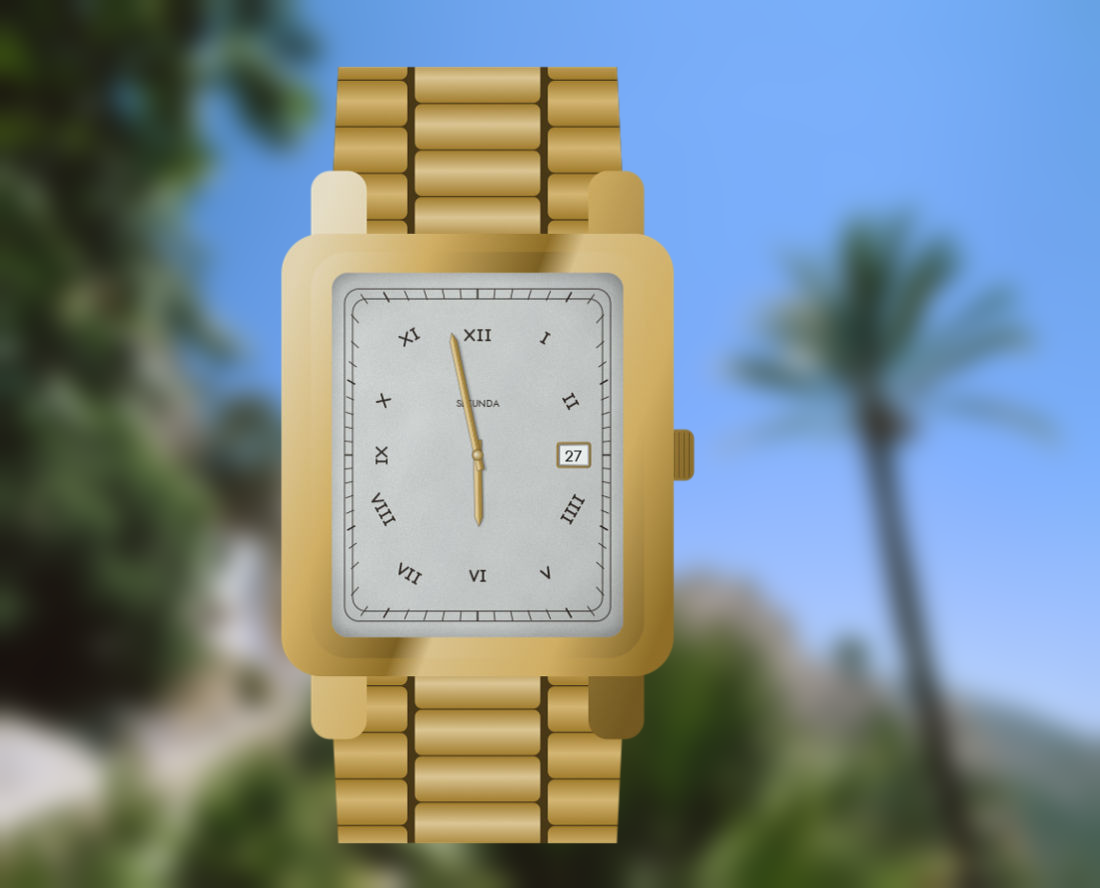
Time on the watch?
5:58
